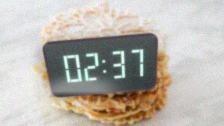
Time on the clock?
2:37
